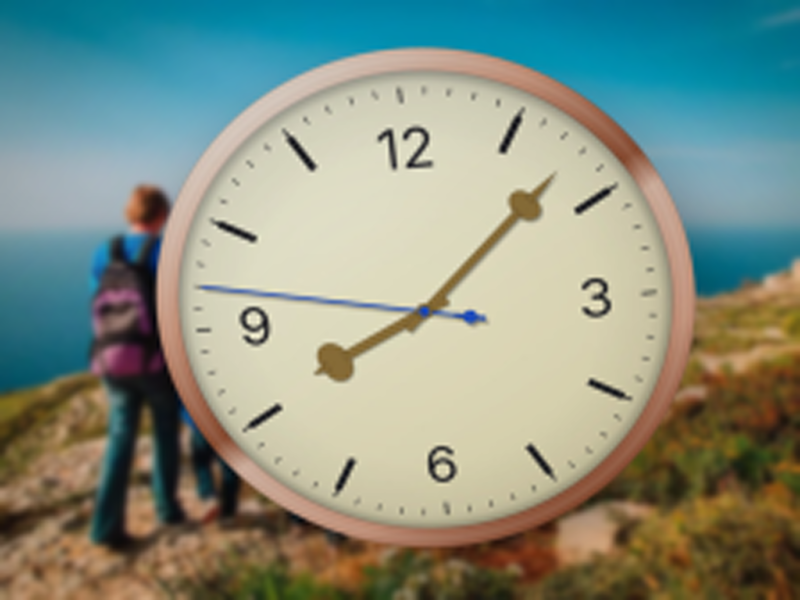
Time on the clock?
8:07:47
